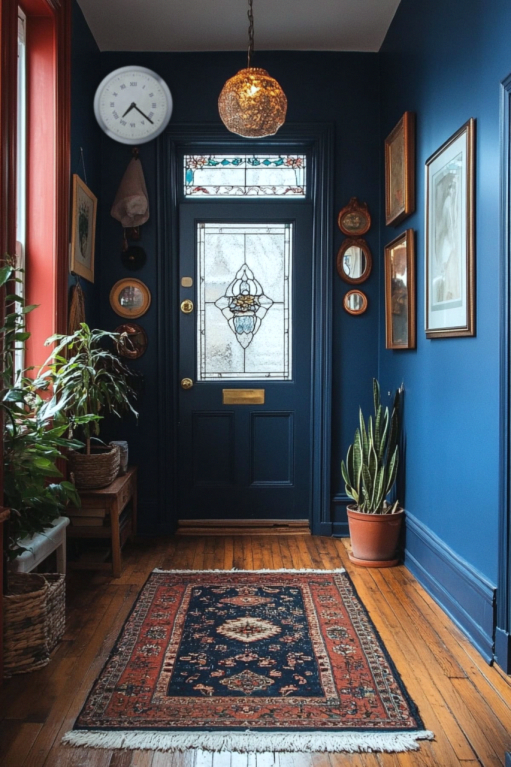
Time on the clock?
7:22
